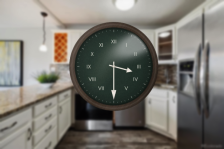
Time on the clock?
3:30
